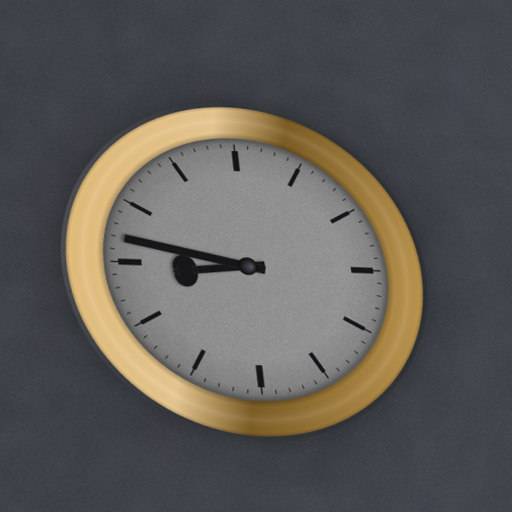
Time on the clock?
8:47
